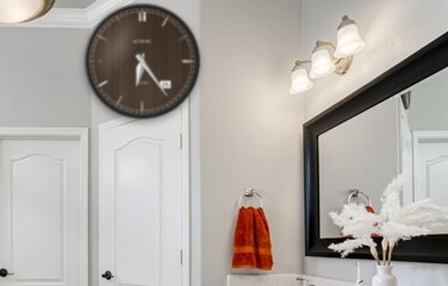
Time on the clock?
6:24
